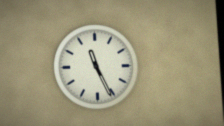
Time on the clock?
11:26
